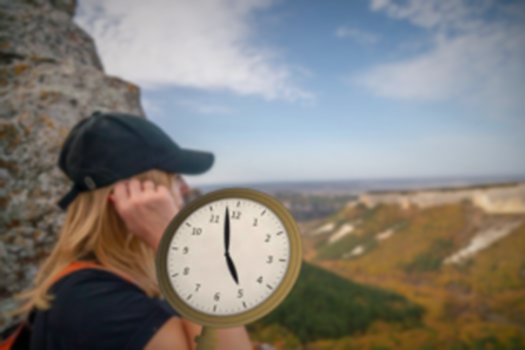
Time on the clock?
4:58
